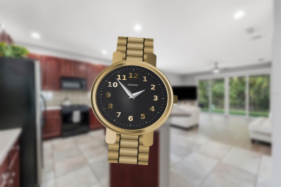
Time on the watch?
1:53
